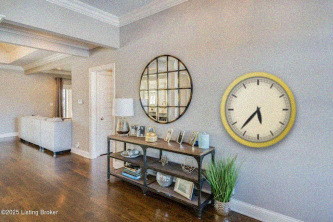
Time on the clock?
5:37
